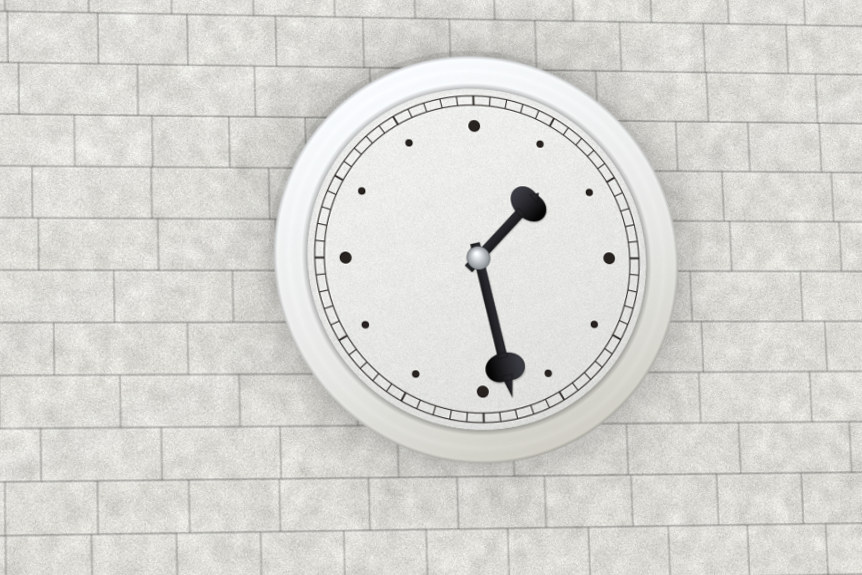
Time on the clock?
1:28
